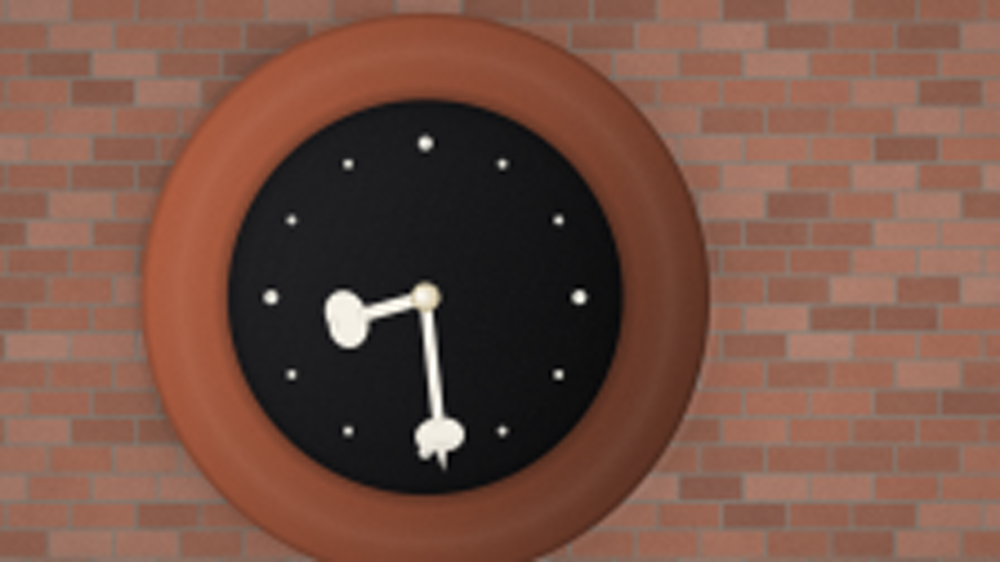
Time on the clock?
8:29
